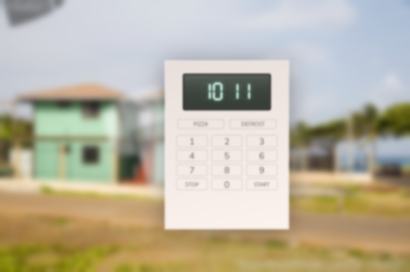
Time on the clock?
10:11
